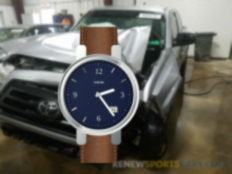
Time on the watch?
2:24
